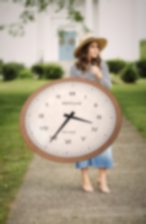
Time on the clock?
3:35
